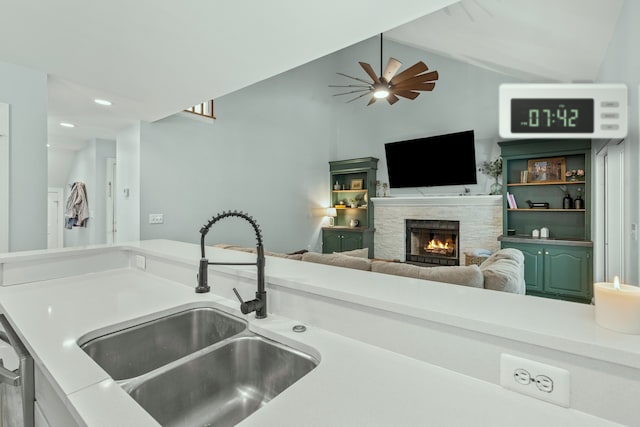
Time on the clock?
7:42
